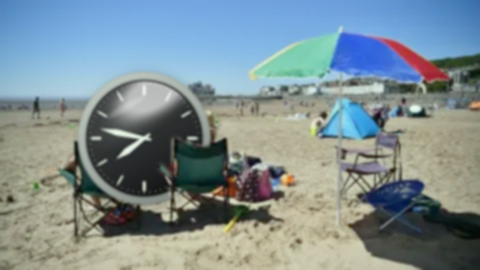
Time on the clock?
7:47
